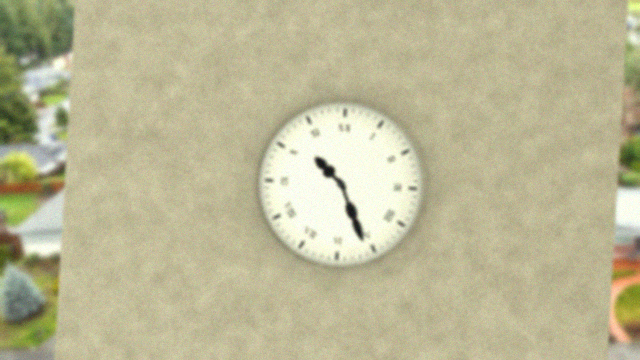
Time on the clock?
10:26
